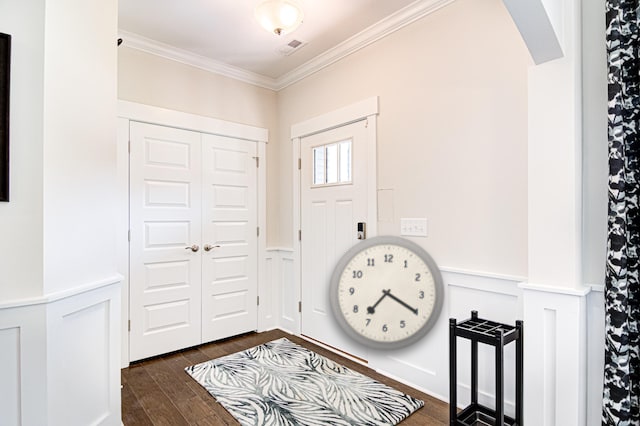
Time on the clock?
7:20
